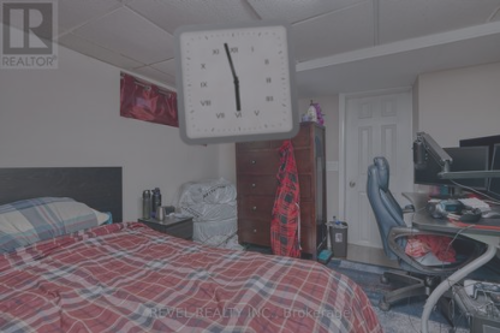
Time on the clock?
5:58
